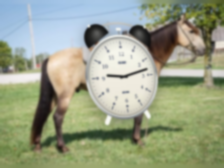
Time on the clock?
9:13
